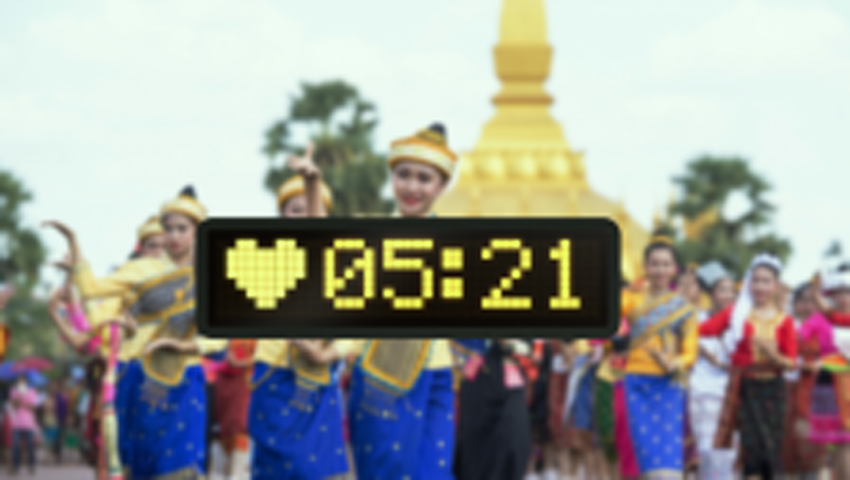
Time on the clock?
5:21
